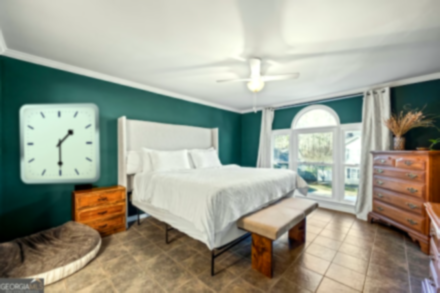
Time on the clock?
1:30
